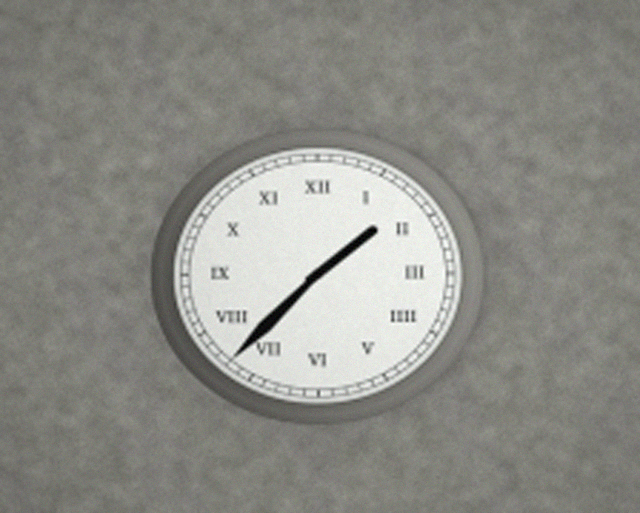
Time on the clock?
1:37
